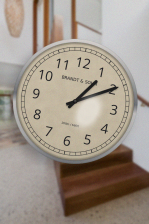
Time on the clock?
1:10
